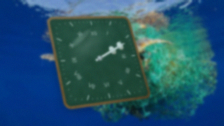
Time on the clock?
2:11
